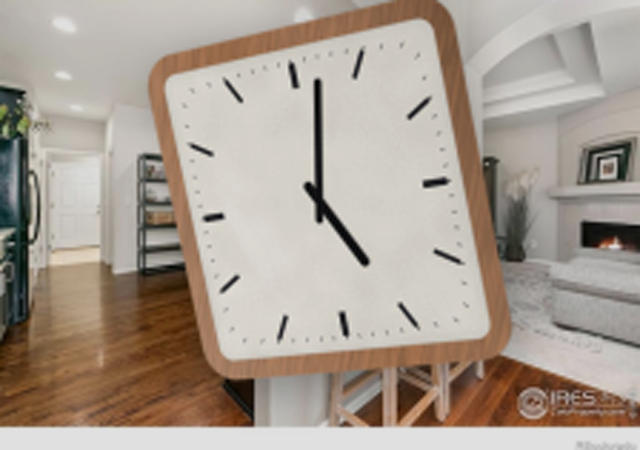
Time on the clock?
5:02
